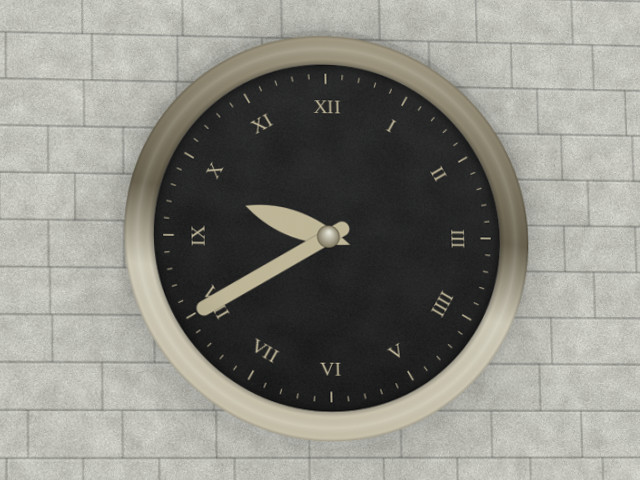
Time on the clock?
9:40
